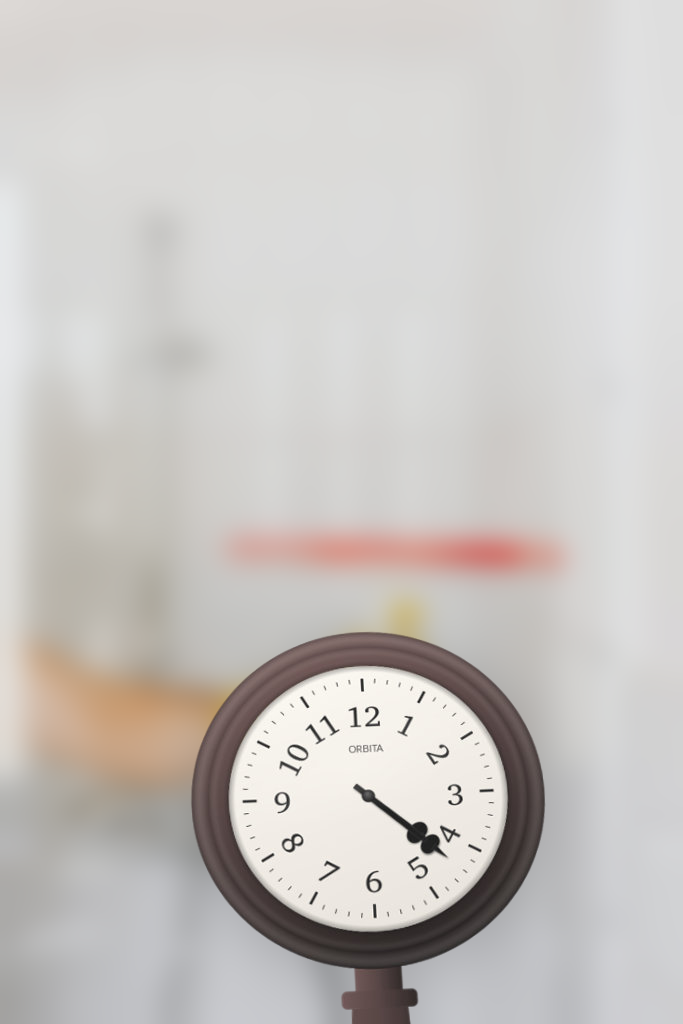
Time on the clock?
4:22
